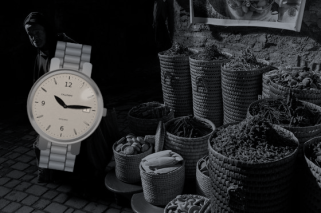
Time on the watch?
10:14
